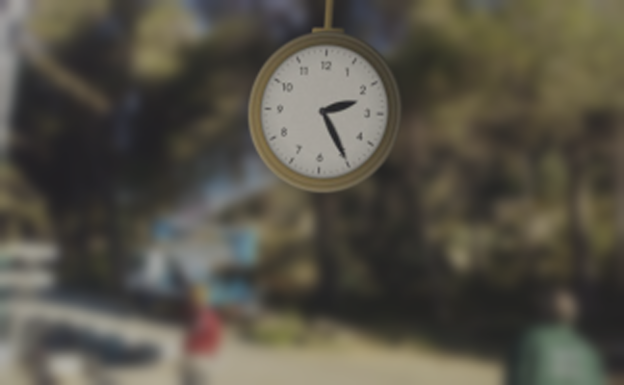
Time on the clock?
2:25
